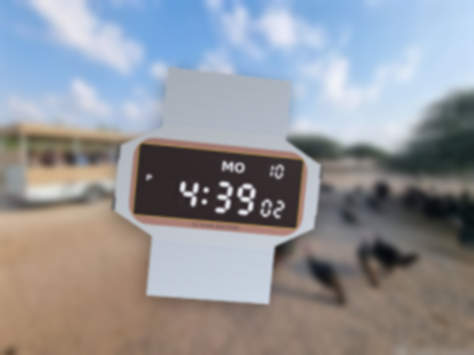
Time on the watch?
4:39:02
